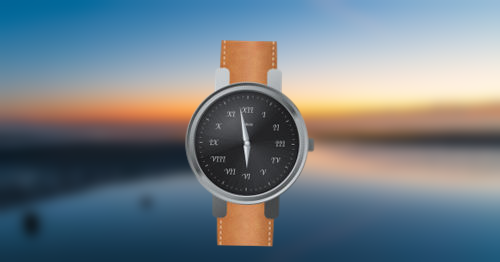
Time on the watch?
5:58
